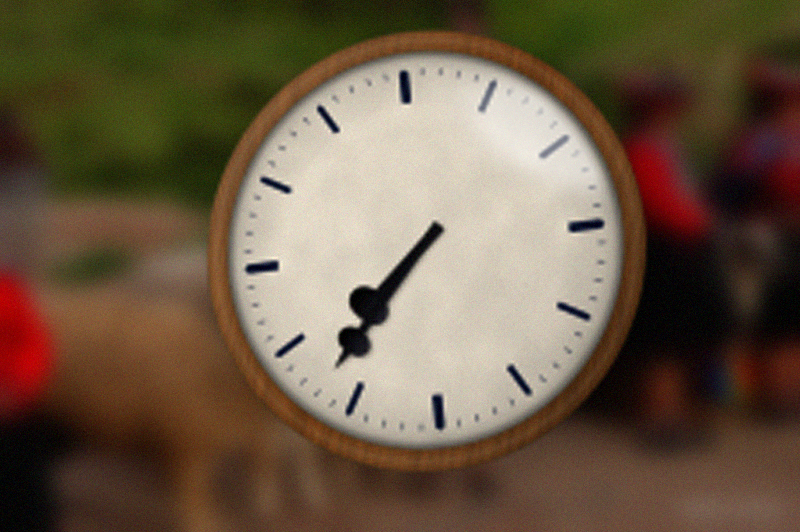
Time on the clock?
7:37
